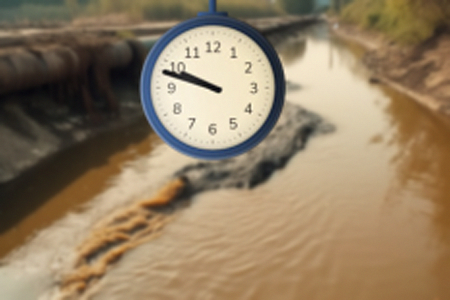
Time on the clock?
9:48
